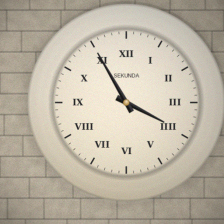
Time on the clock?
3:55
